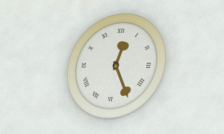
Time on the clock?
12:25
